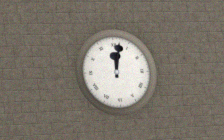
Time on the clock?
12:02
